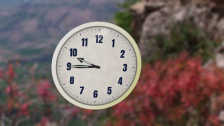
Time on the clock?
9:45
